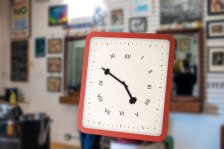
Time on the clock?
4:50
